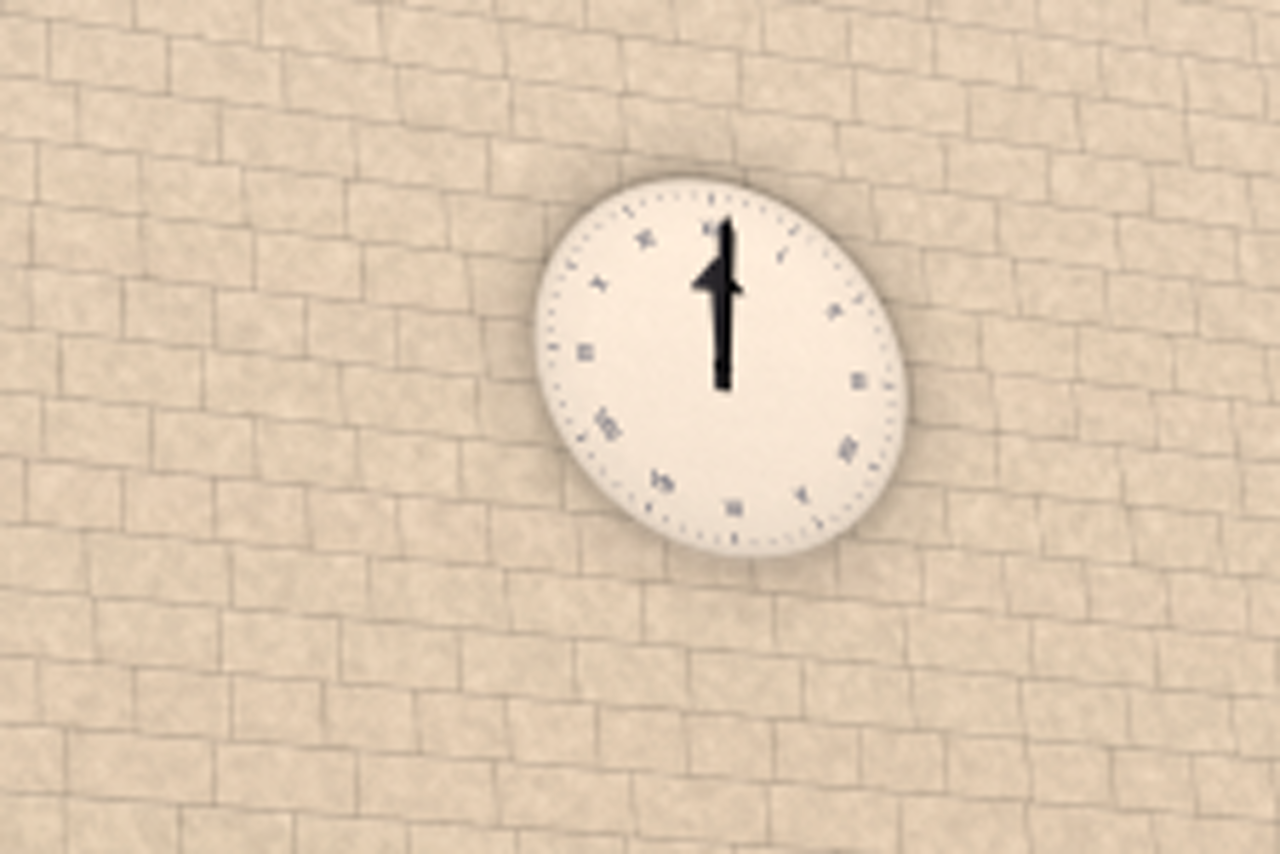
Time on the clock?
12:01
